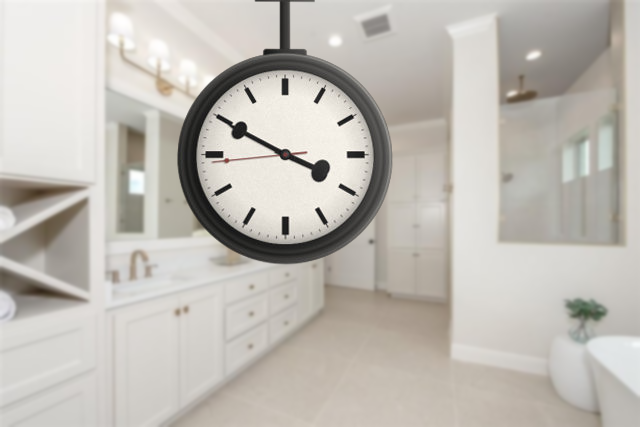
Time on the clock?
3:49:44
